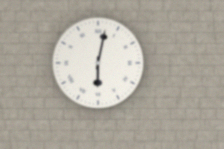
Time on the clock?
6:02
